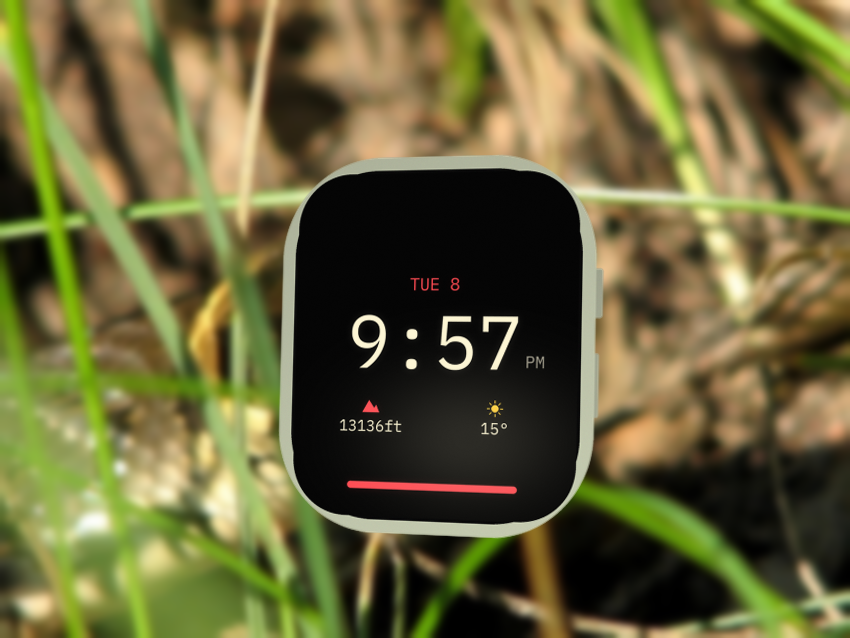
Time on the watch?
9:57
